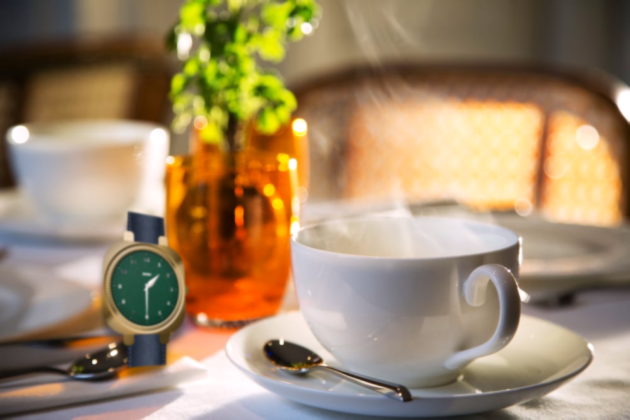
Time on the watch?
1:30
